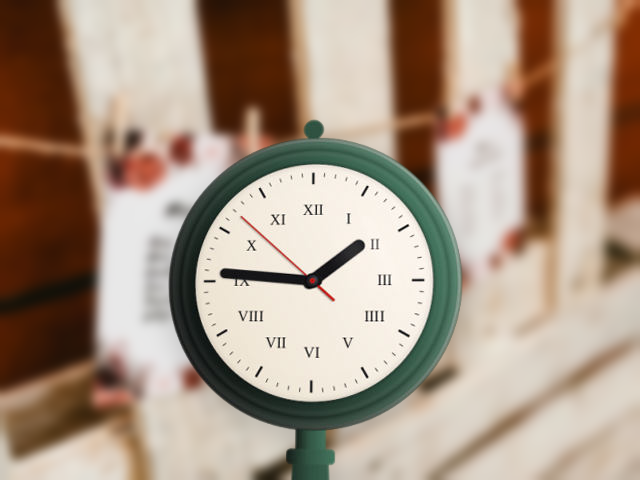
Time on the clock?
1:45:52
